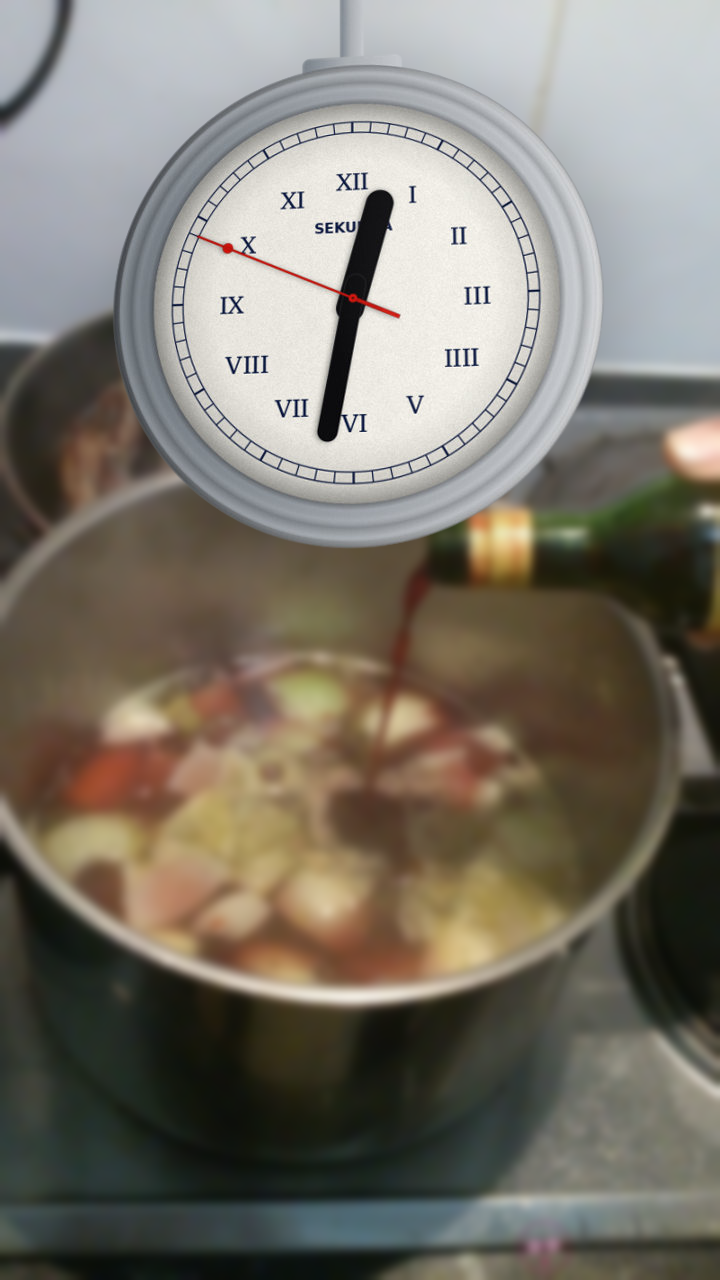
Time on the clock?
12:31:49
